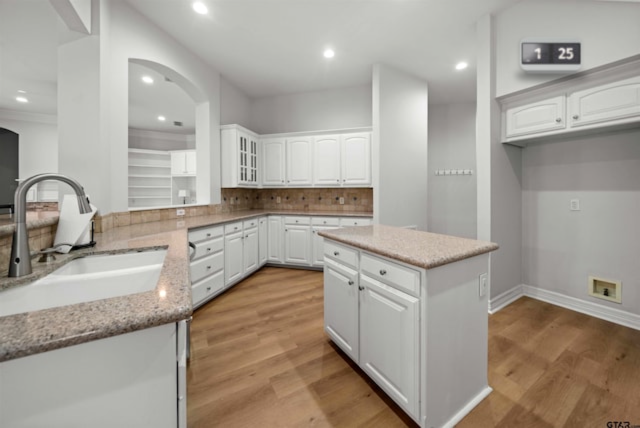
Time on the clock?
1:25
